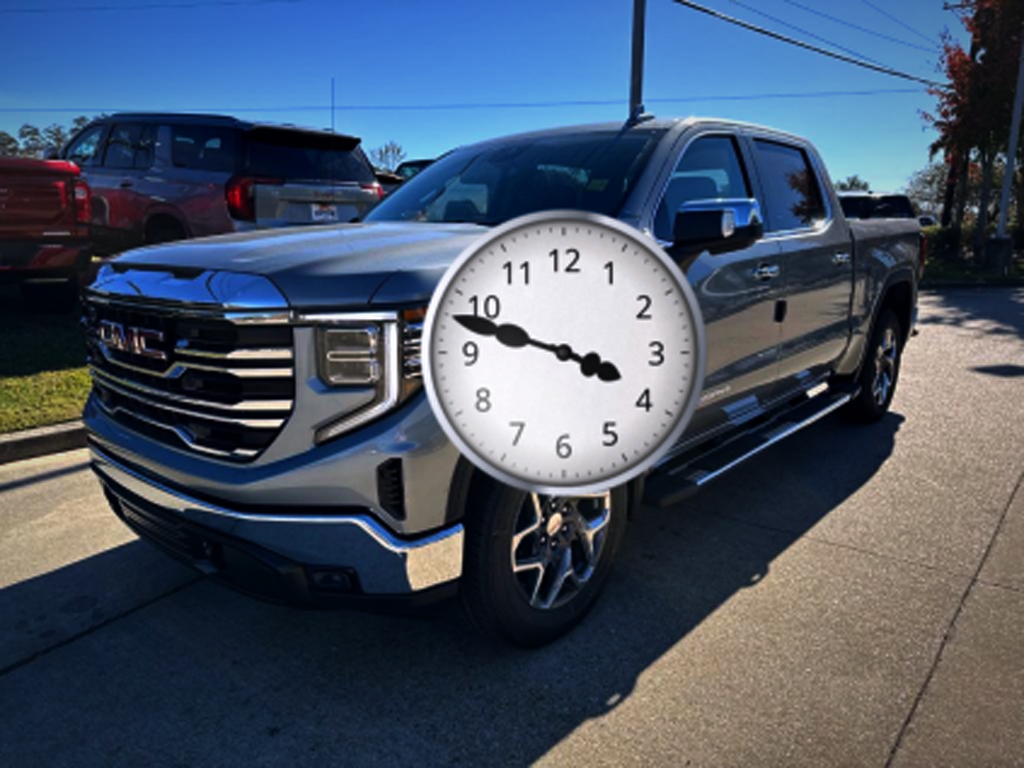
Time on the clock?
3:48
